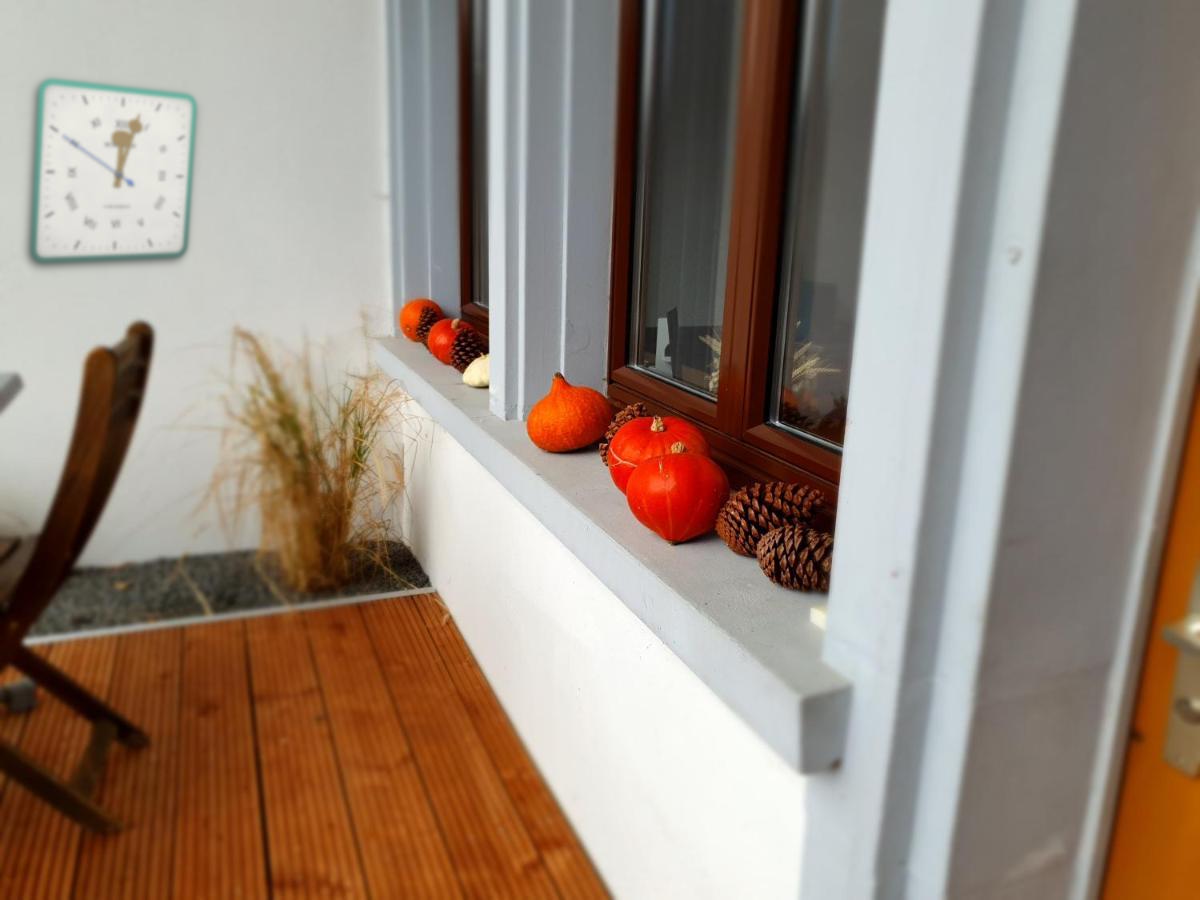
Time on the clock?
12:02:50
